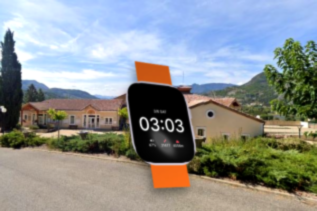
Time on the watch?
3:03
